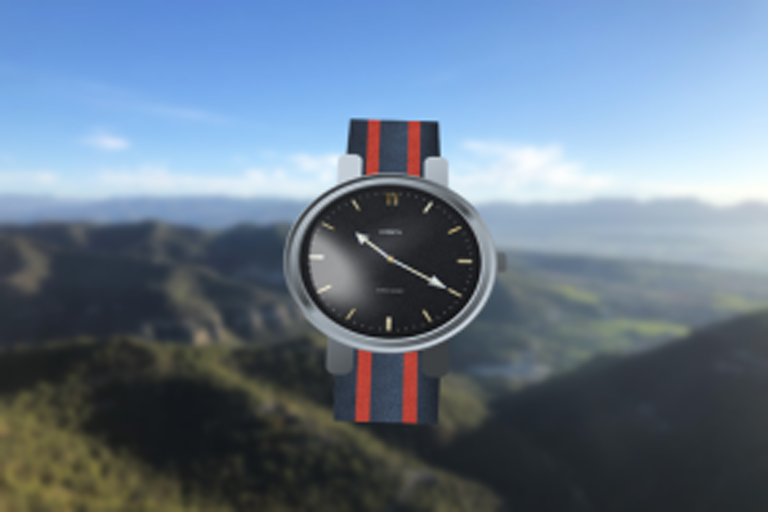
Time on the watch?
10:20
